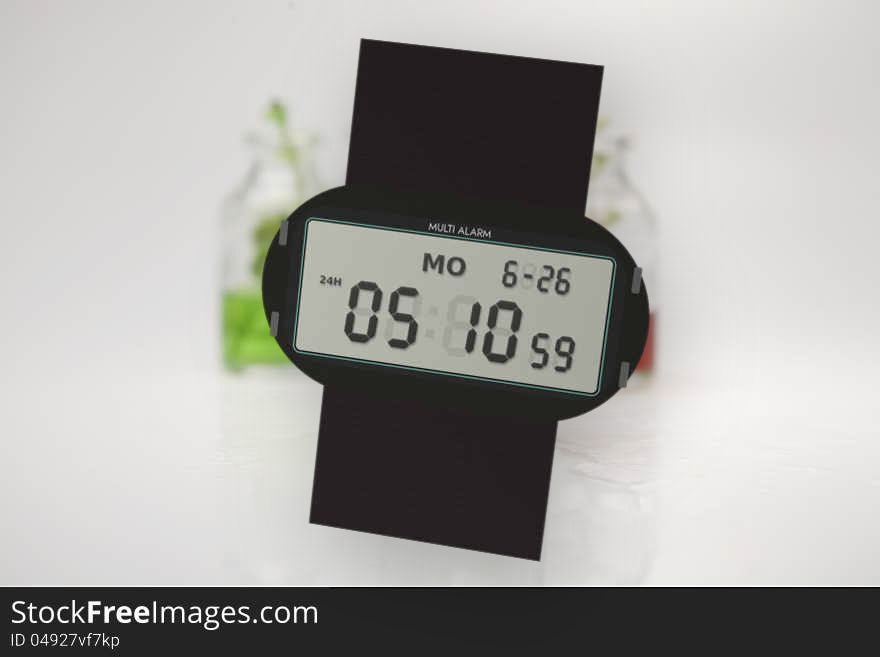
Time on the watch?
5:10:59
